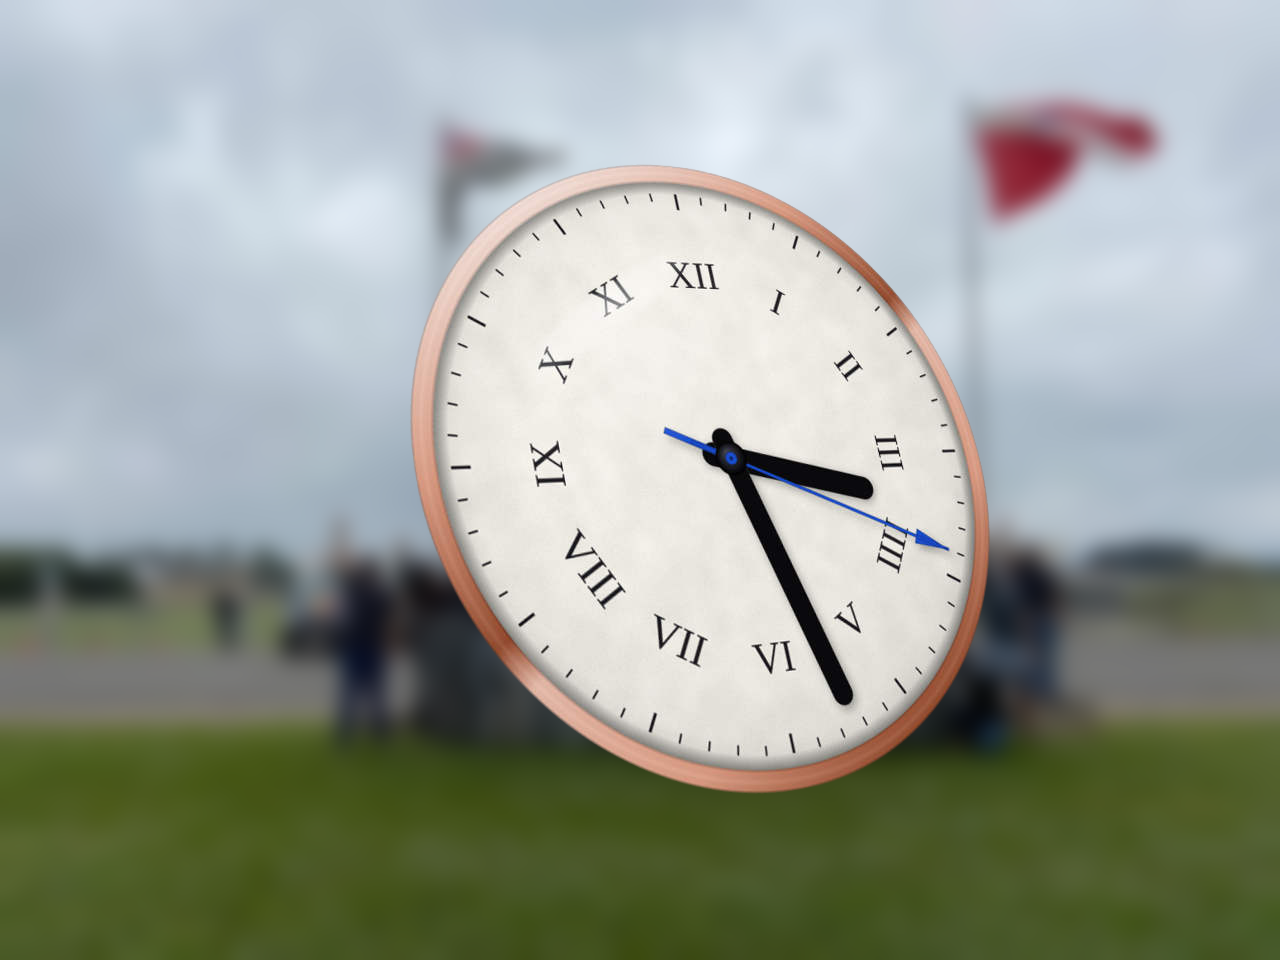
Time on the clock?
3:27:19
